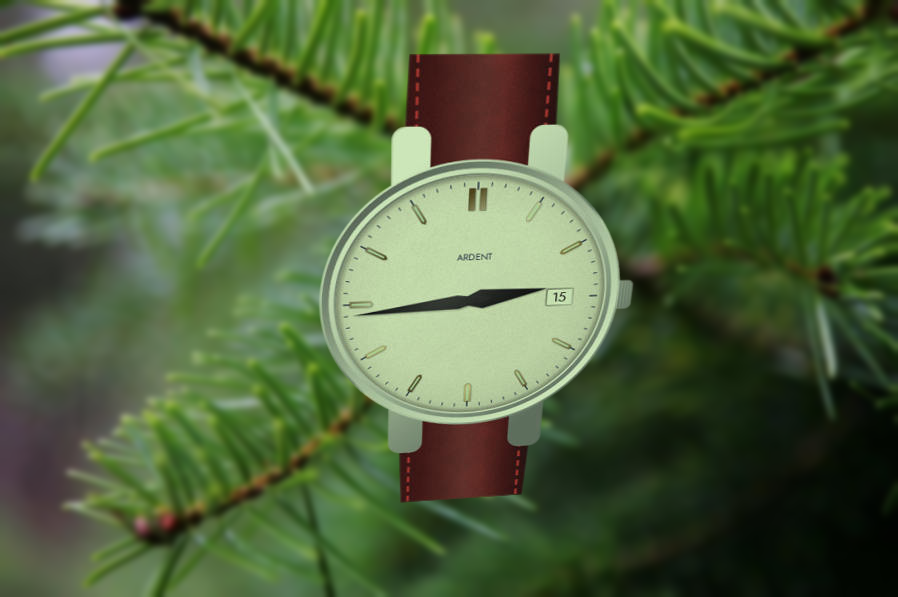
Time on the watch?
2:44
